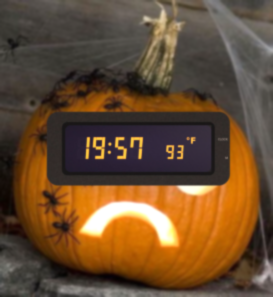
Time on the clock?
19:57
